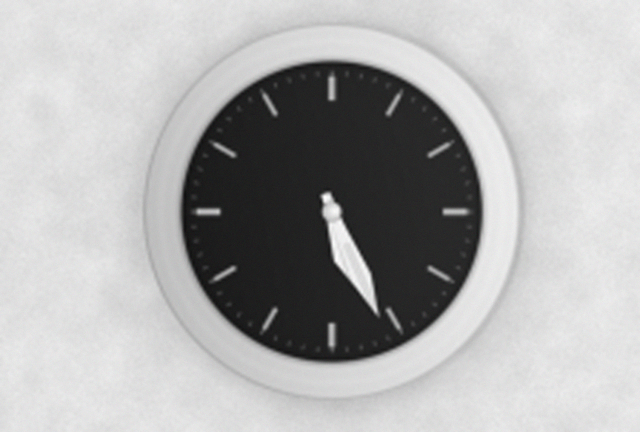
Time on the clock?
5:26
